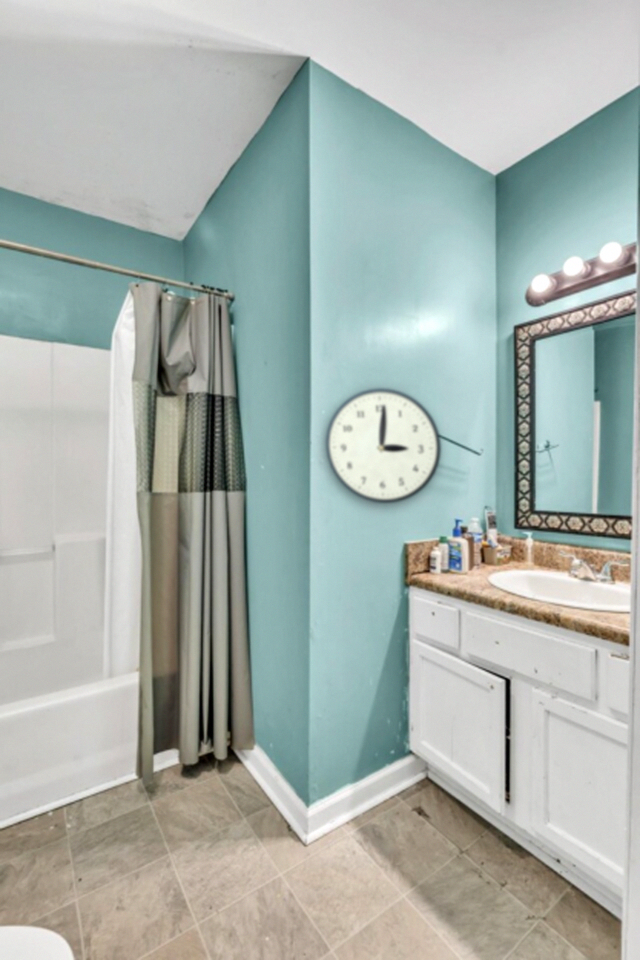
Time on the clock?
3:01
